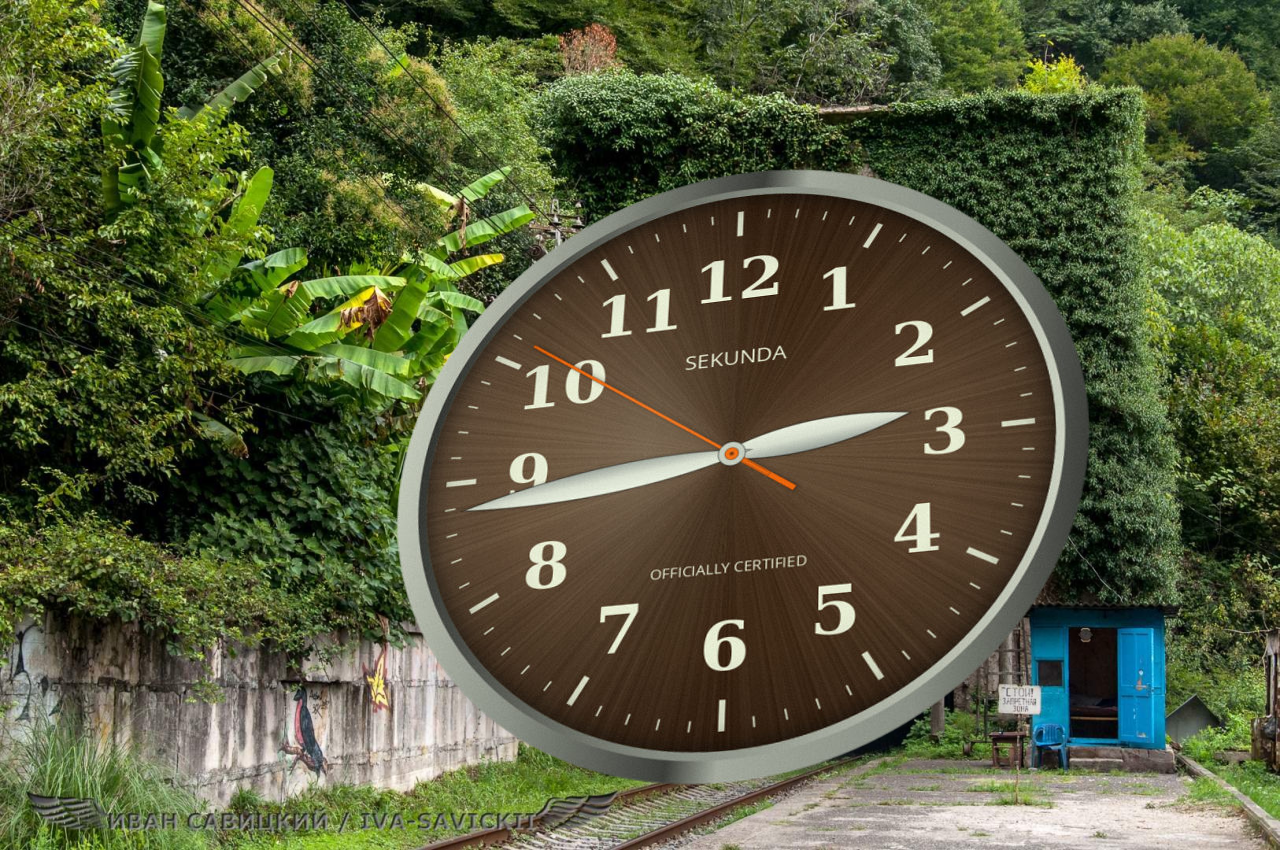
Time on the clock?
2:43:51
